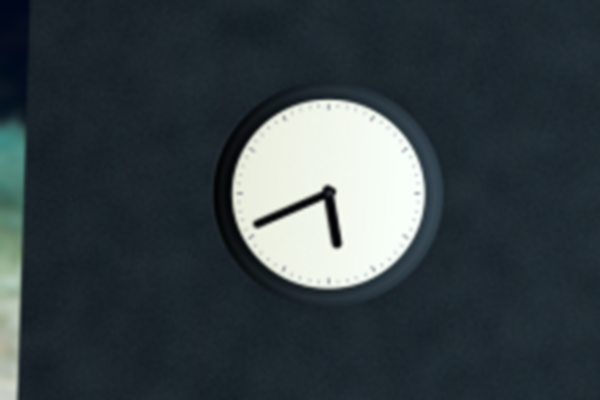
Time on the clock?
5:41
